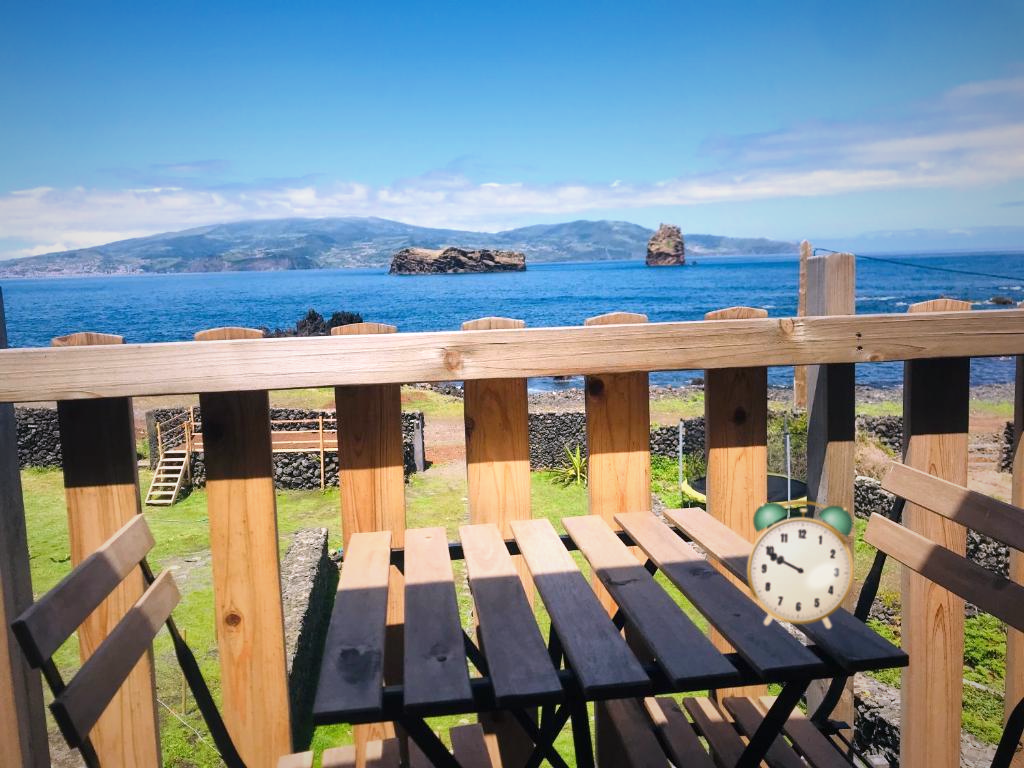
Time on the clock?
9:49
